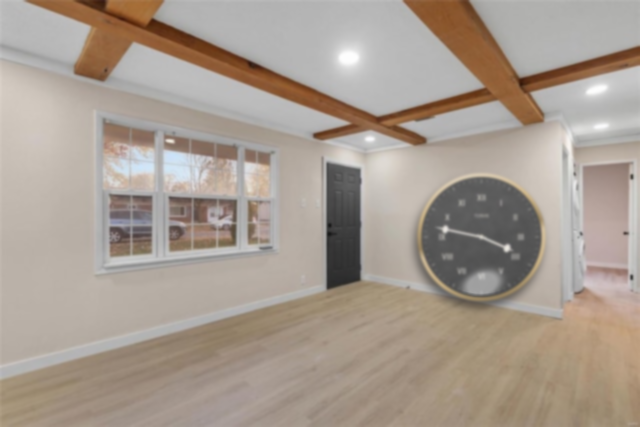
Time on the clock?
3:47
